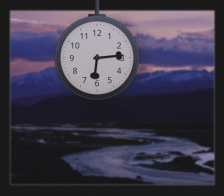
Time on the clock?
6:14
